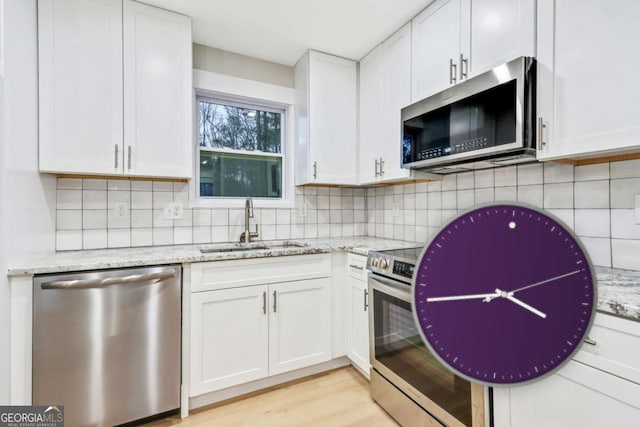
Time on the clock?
3:43:11
